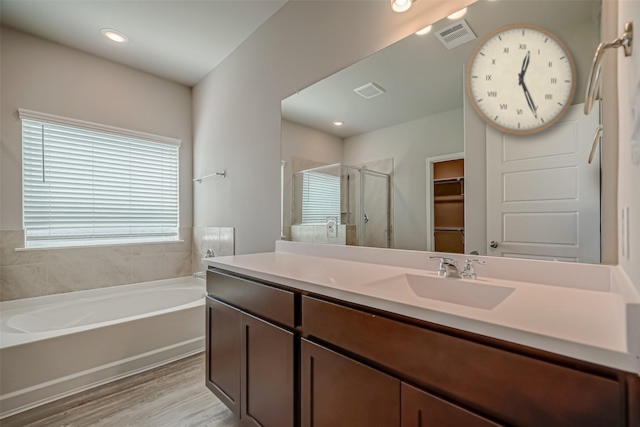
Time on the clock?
12:26
